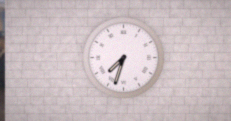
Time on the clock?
7:33
